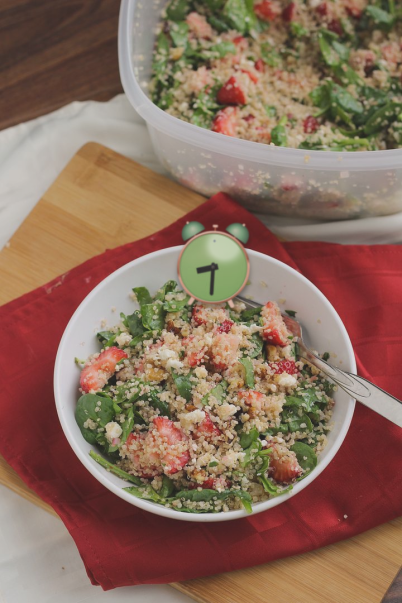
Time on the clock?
8:30
